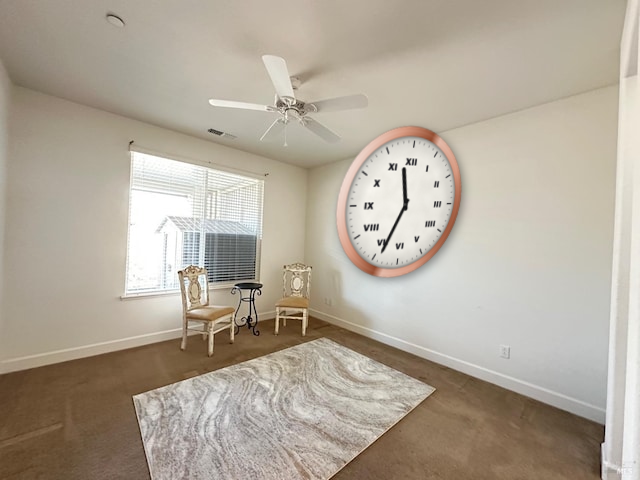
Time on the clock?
11:34
